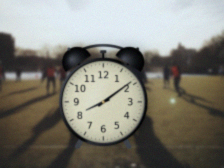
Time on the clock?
8:09
